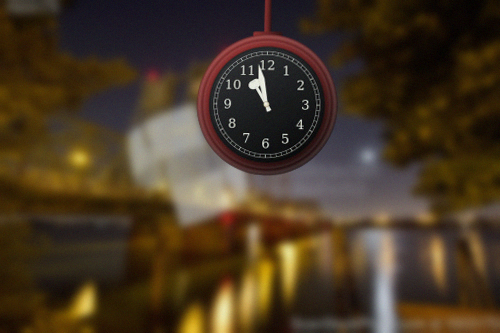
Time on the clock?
10:58
